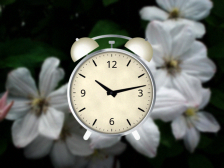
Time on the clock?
10:13
